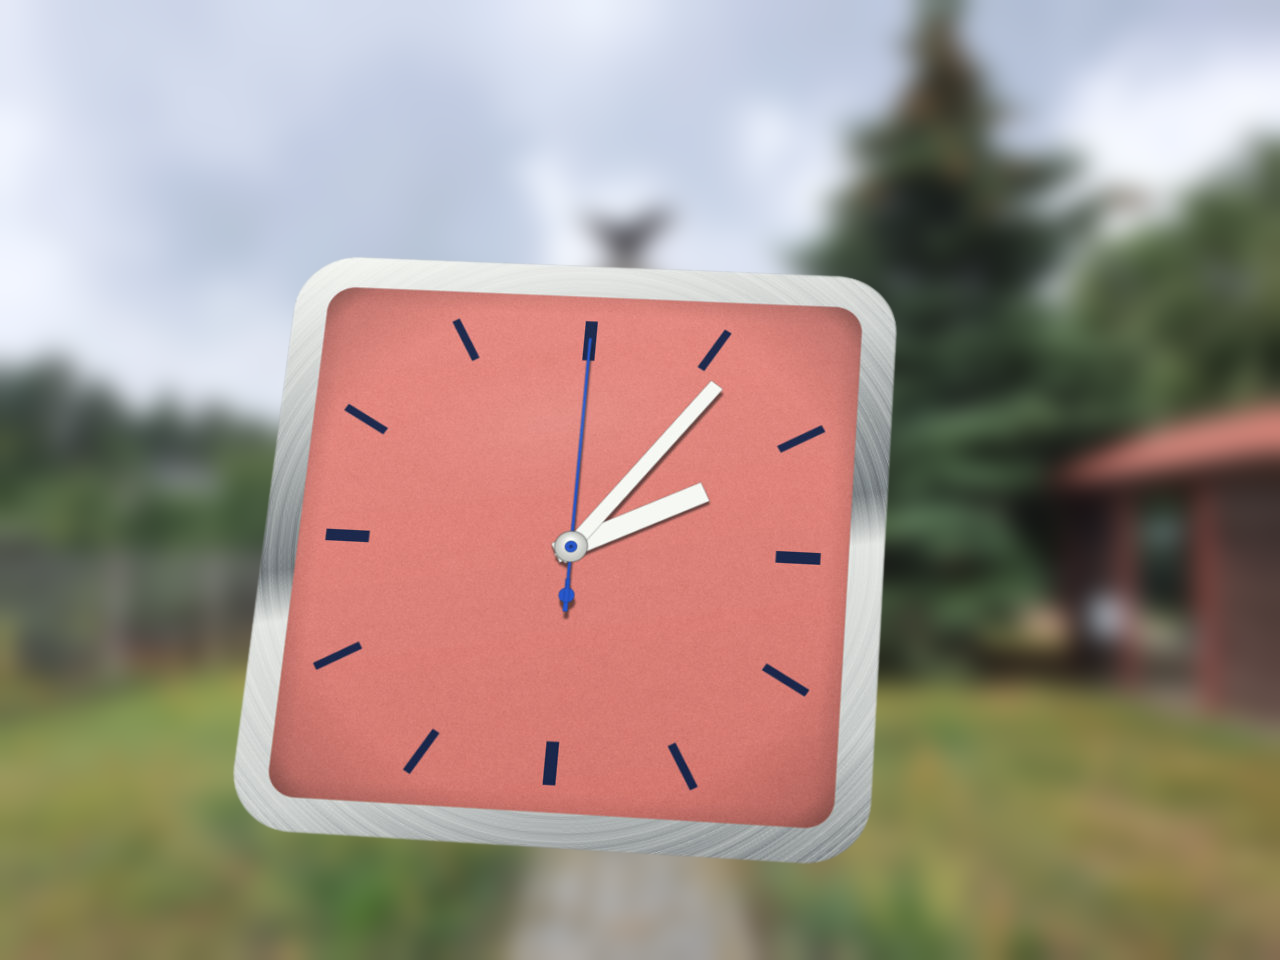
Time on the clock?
2:06:00
